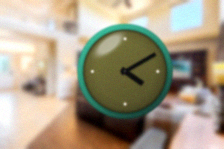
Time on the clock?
4:10
